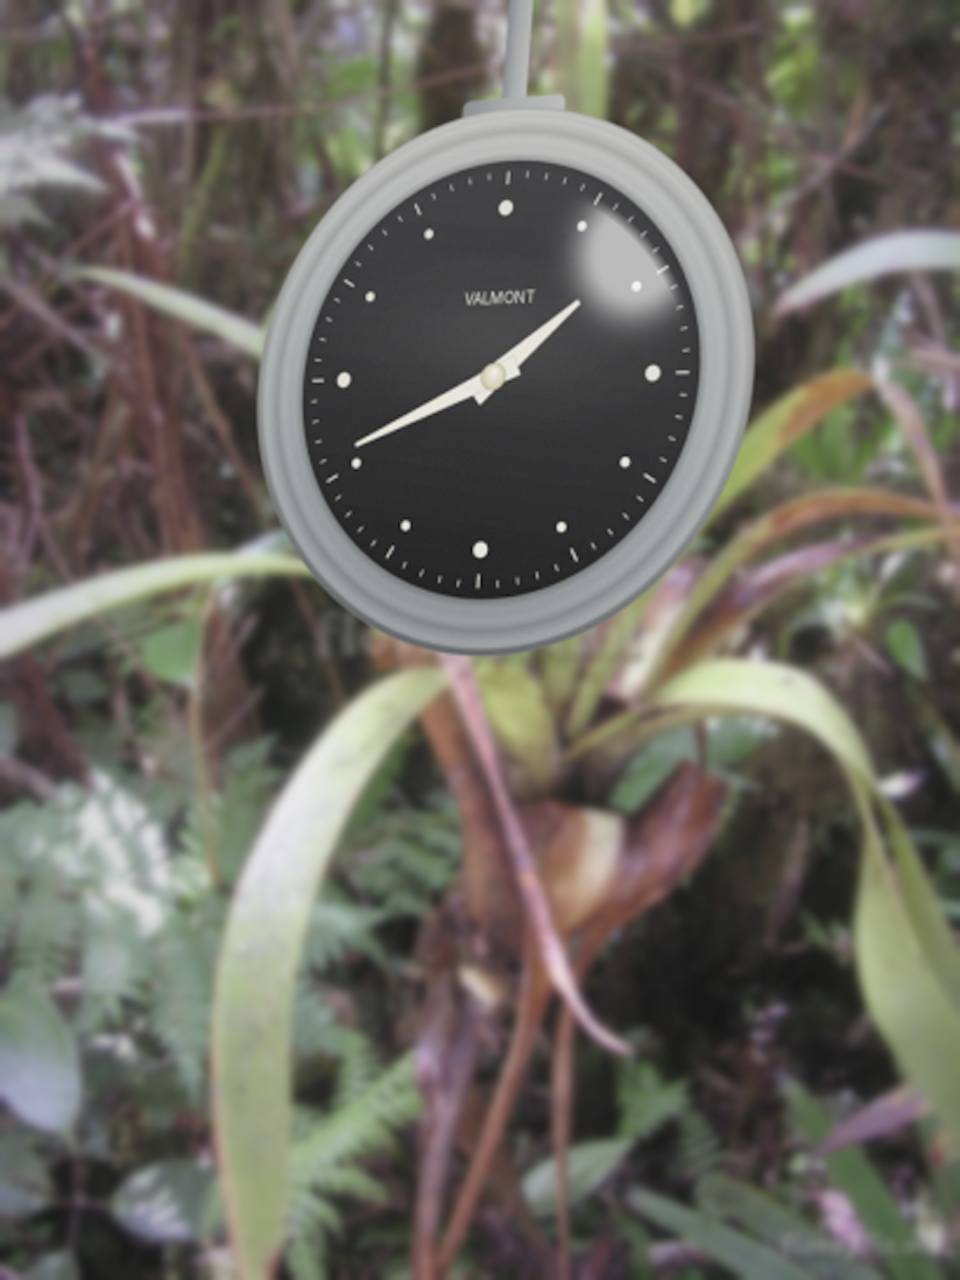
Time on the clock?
1:41
